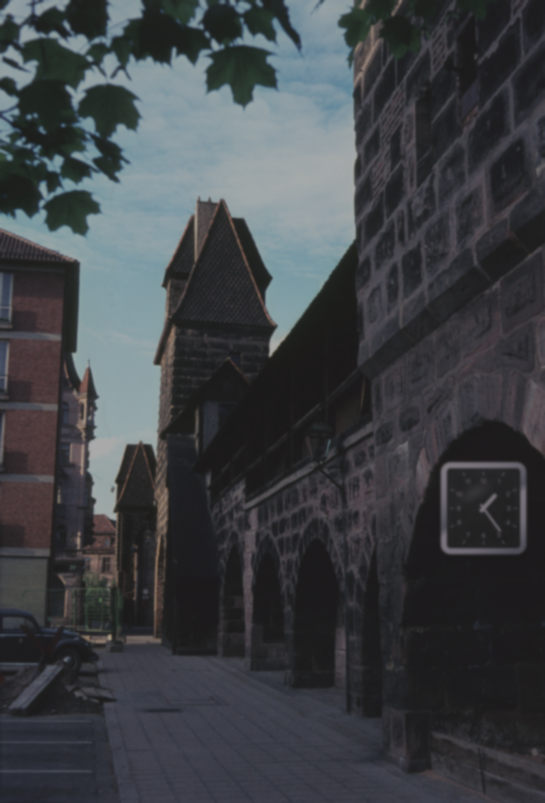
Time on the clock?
1:24
